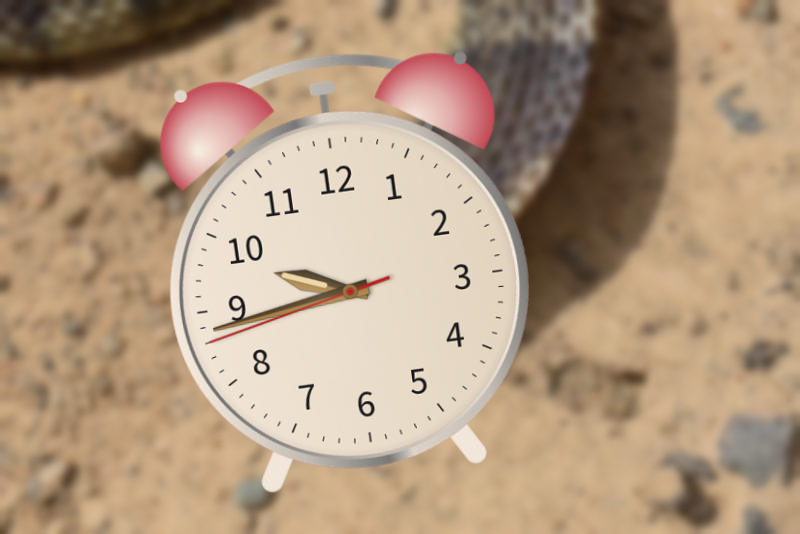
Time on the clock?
9:43:43
